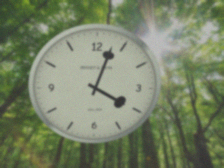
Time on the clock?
4:03
